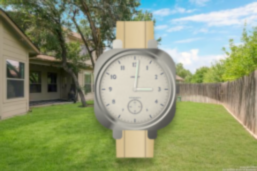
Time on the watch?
3:01
